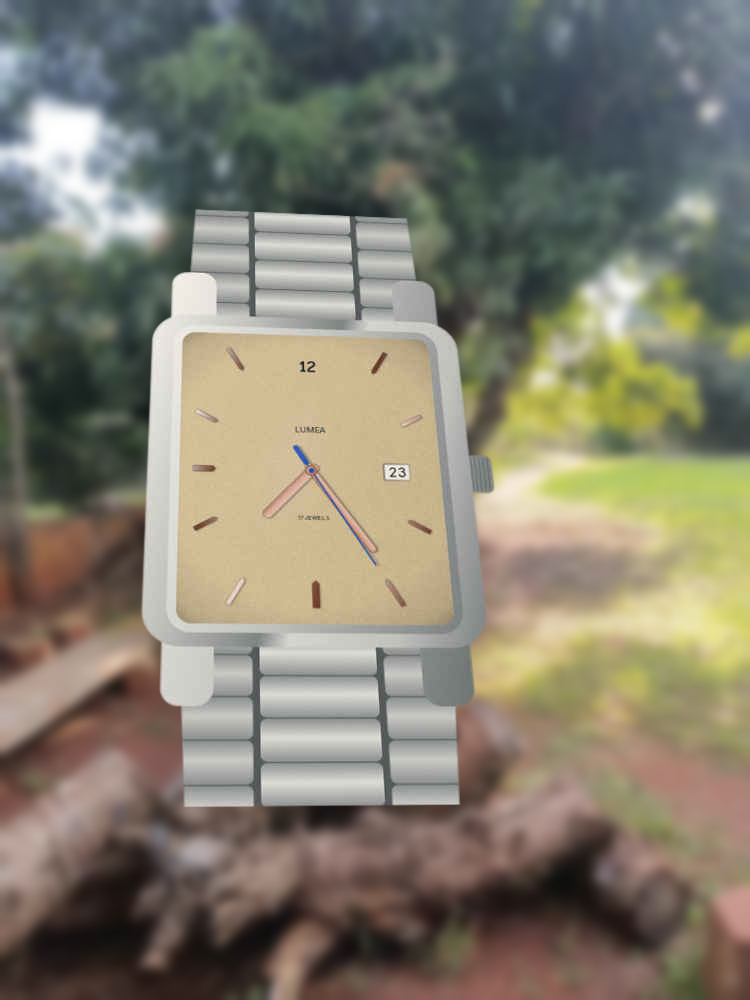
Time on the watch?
7:24:25
